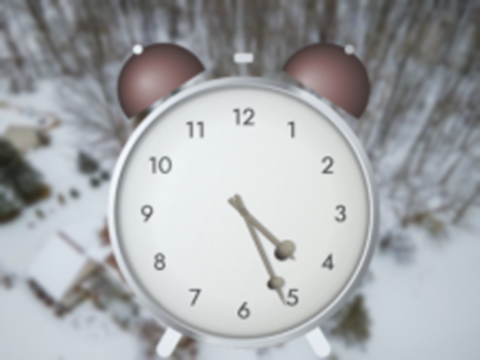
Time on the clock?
4:26
